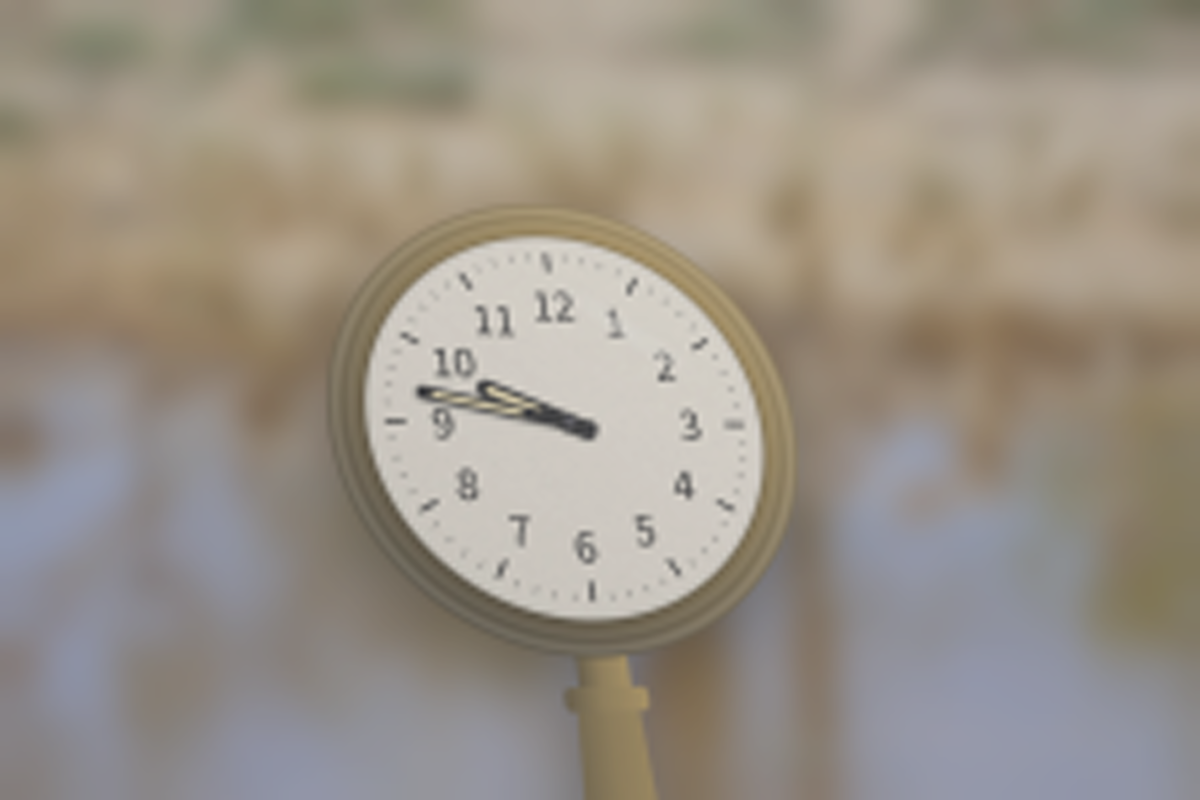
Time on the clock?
9:47
